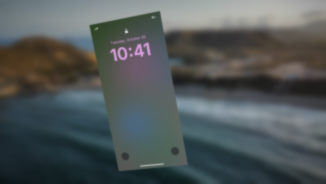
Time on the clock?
10:41
